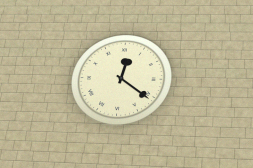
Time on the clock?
12:21
